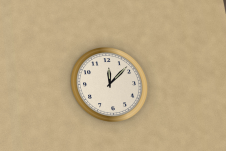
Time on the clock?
12:08
